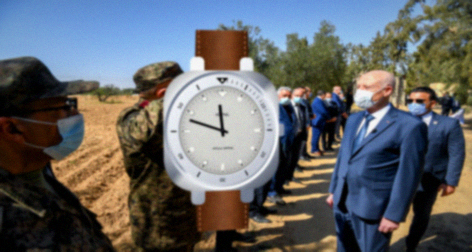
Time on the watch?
11:48
